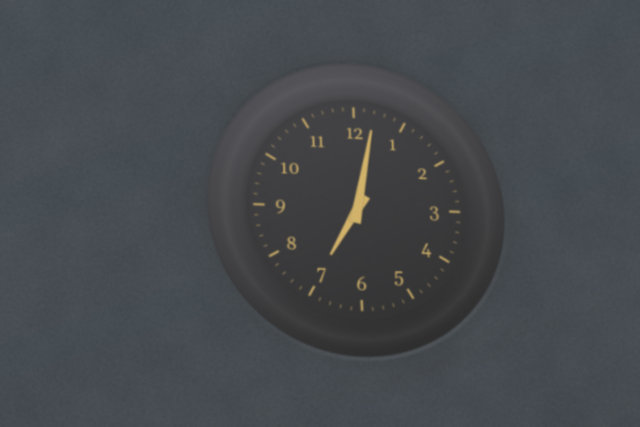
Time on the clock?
7:02
